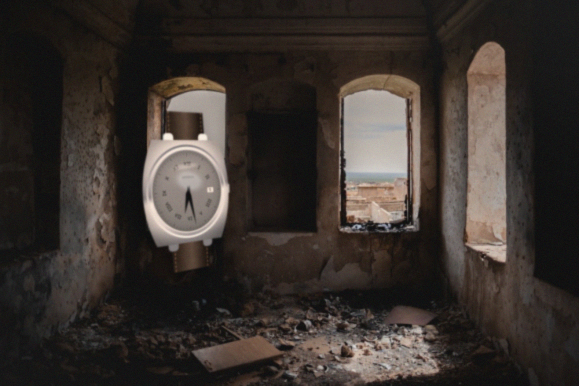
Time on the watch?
6:28
